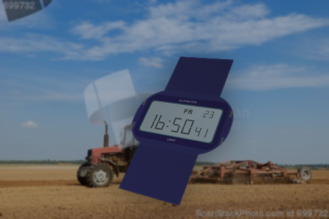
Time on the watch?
16:50:41
